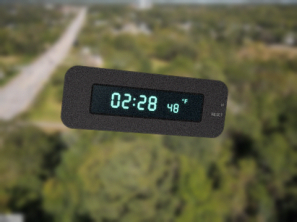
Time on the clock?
2:28
